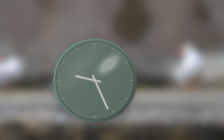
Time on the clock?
9:26
